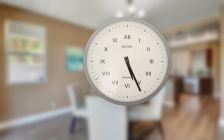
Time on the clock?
5:26
